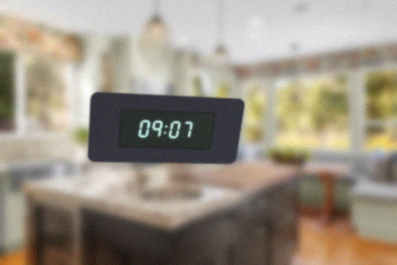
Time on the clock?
9:07
